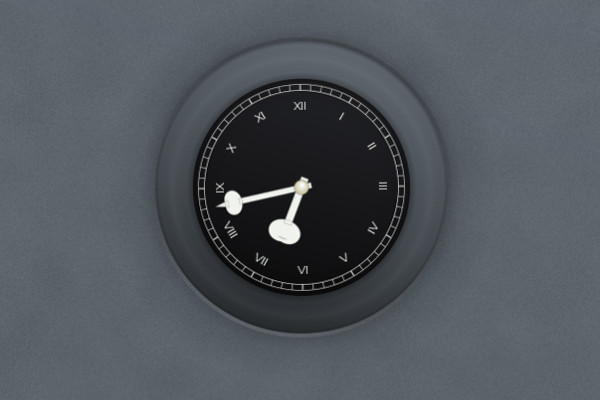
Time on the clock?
6:43
